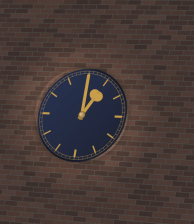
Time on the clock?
1:00
